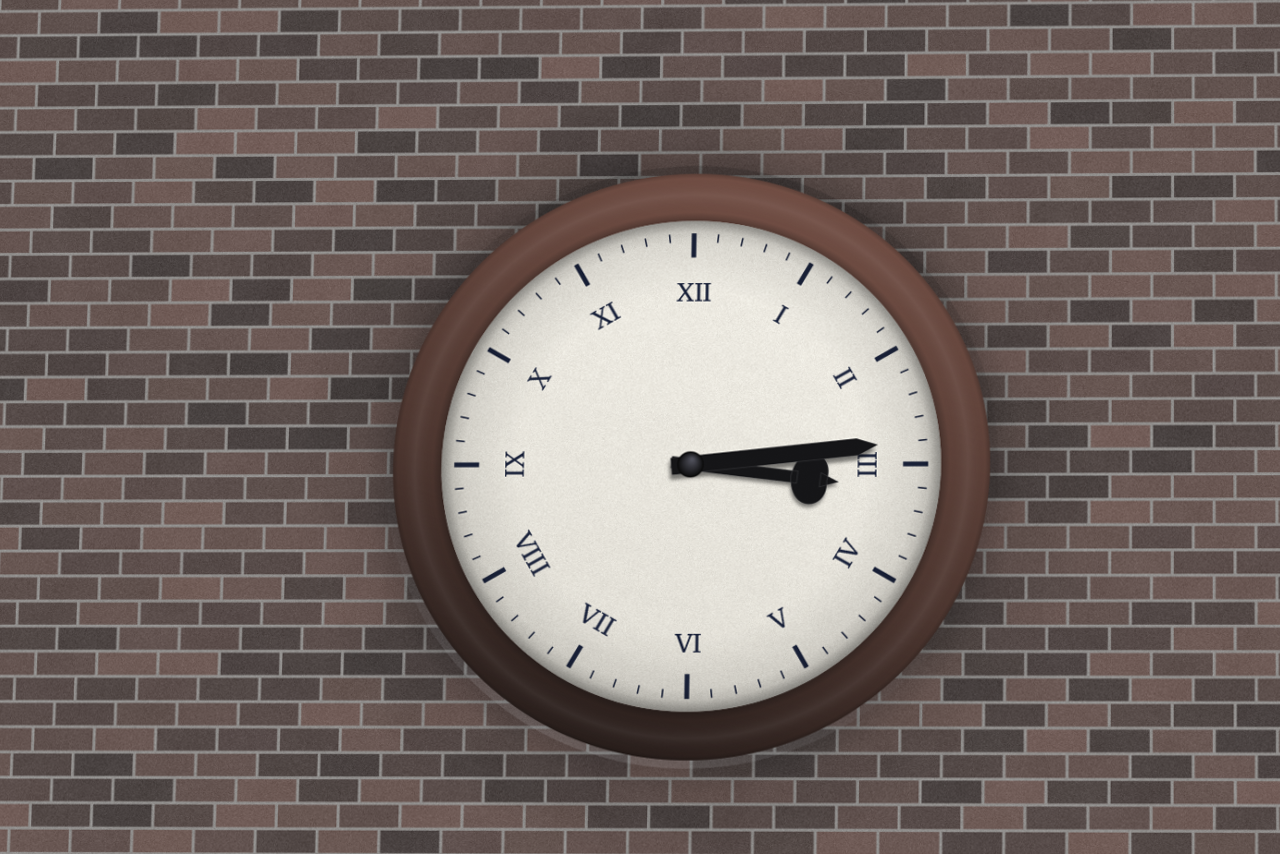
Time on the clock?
3:14
